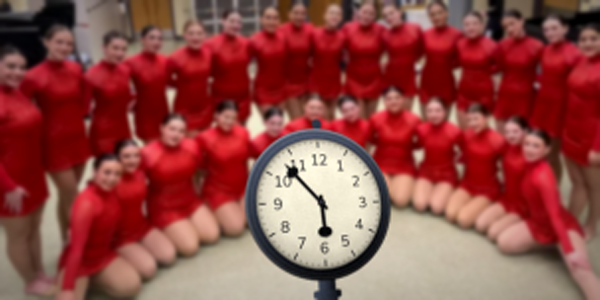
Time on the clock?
5:53
